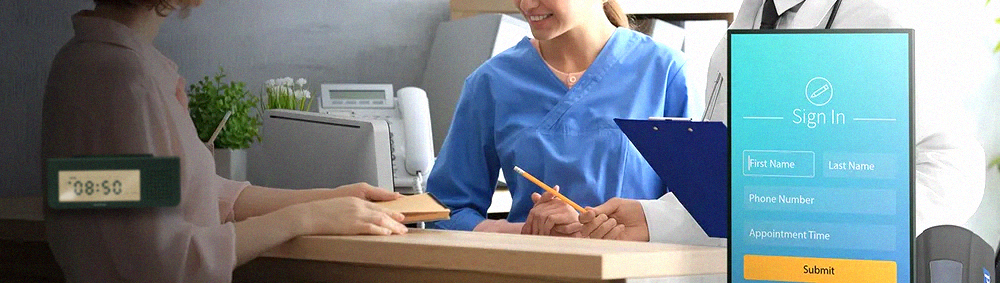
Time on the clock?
8:50
